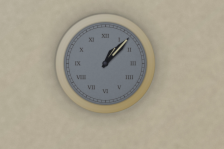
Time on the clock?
1:07
